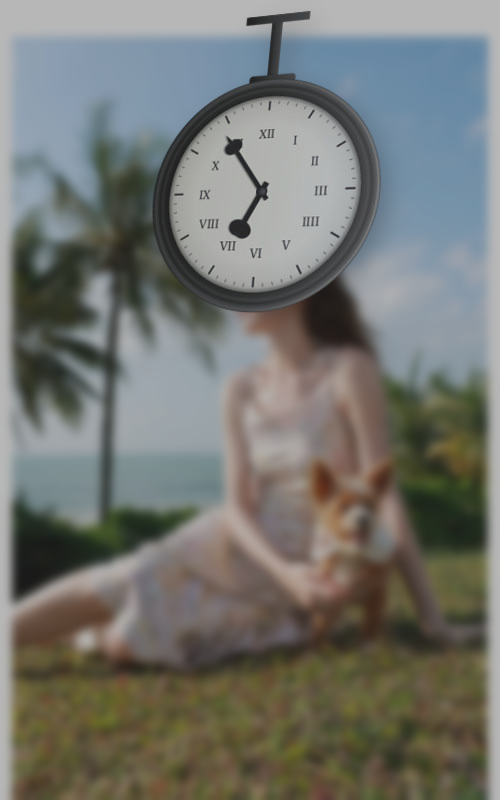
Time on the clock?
6:54
